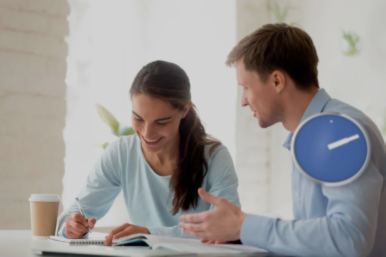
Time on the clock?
2:11
